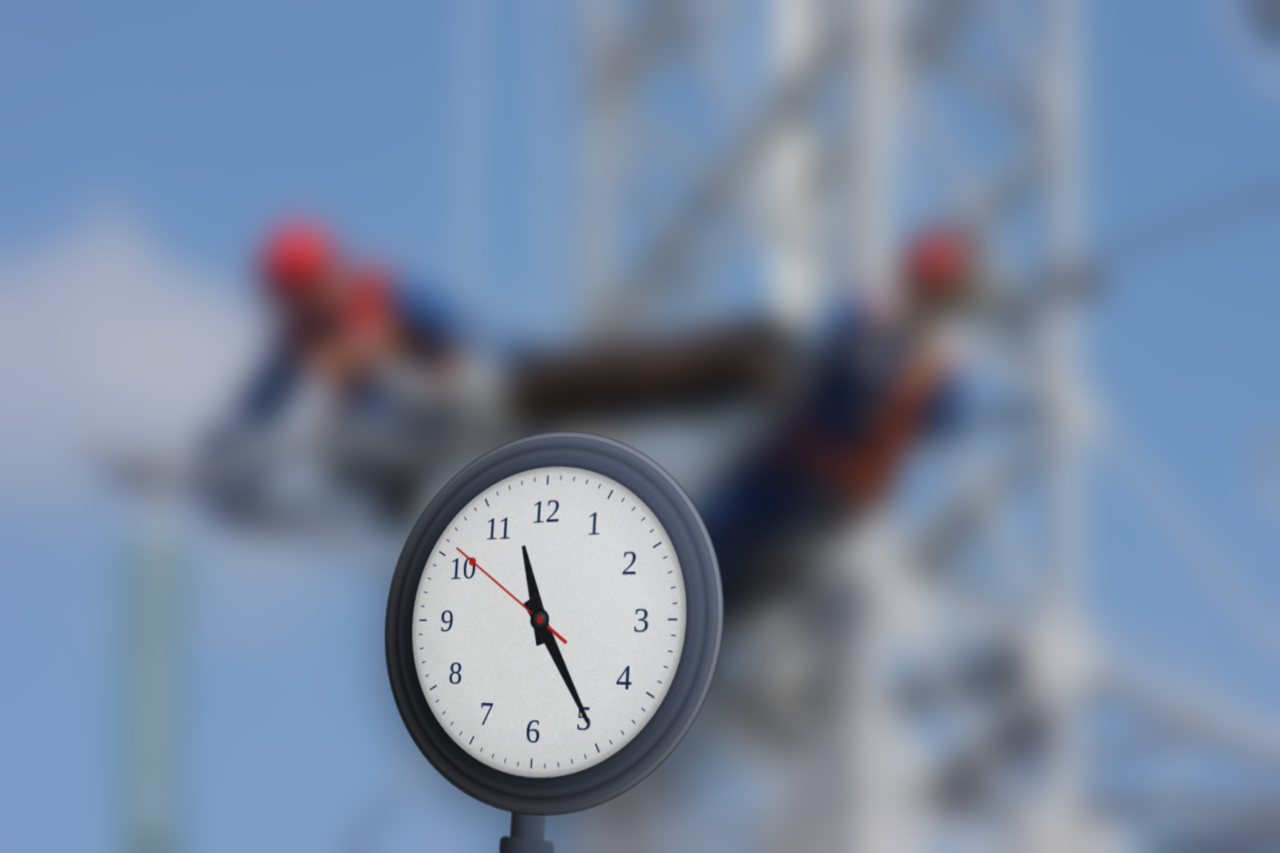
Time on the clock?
11:24:51
